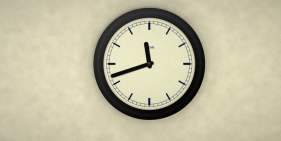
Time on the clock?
11:42
